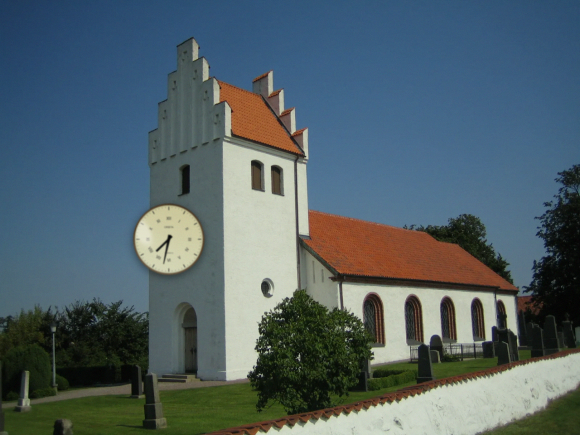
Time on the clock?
7:32
